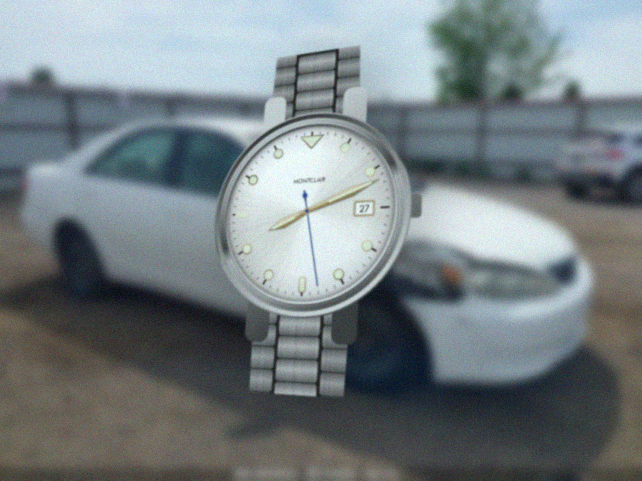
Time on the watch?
8:11:28
